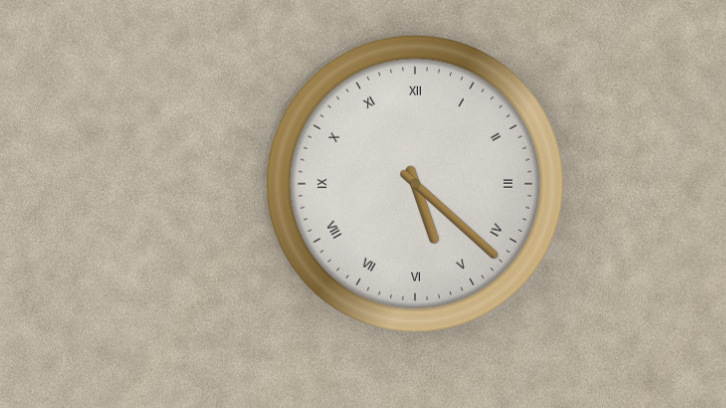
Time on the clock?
5:22
